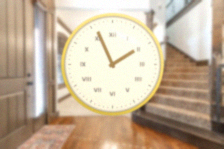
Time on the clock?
1:56
